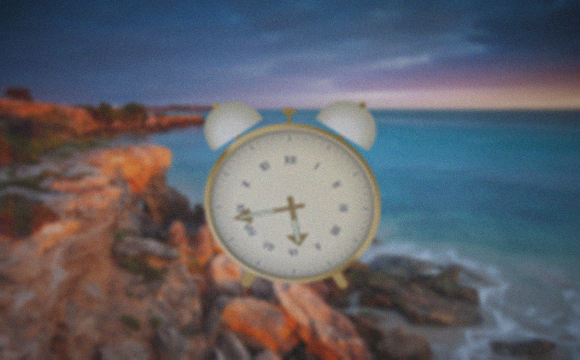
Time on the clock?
5:43
